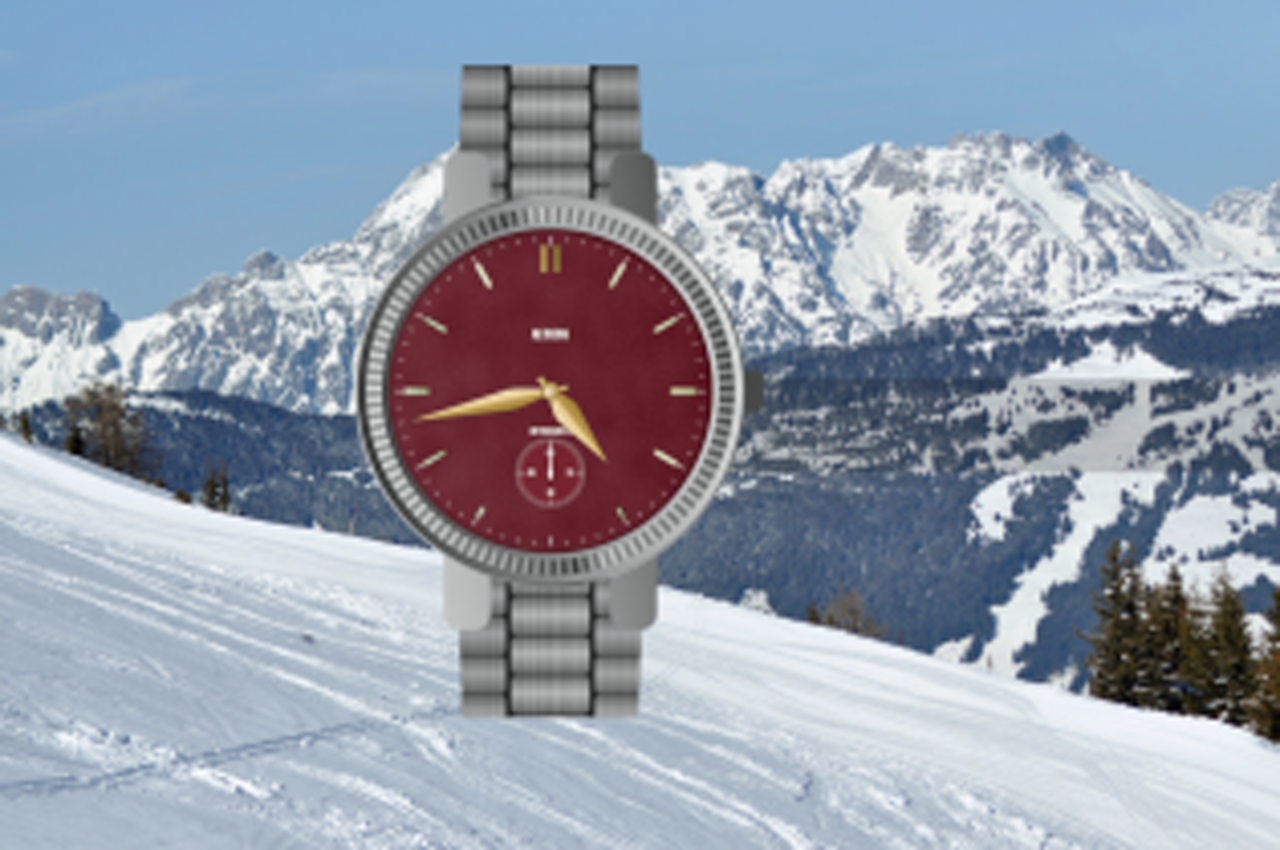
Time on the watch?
4:43
